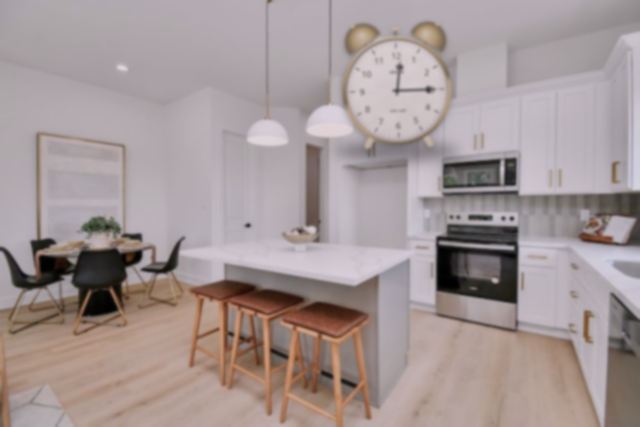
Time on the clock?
12:15
